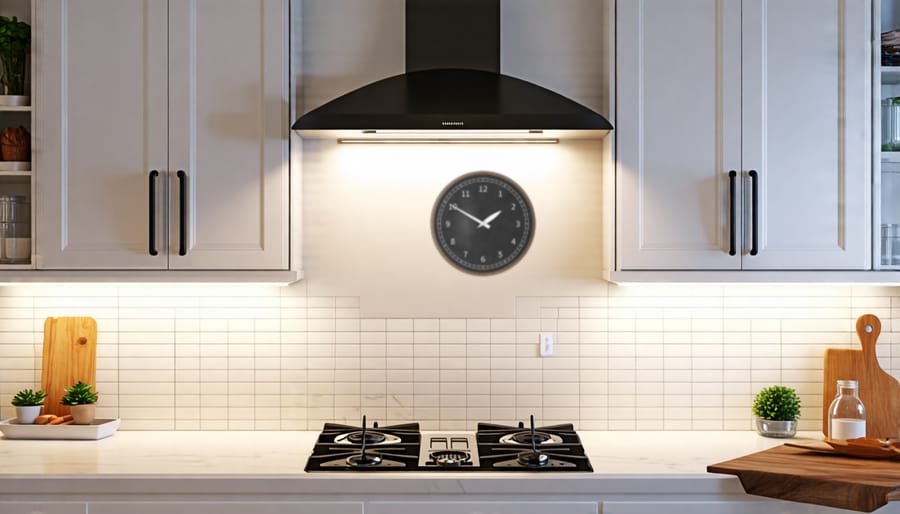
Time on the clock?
1:50
